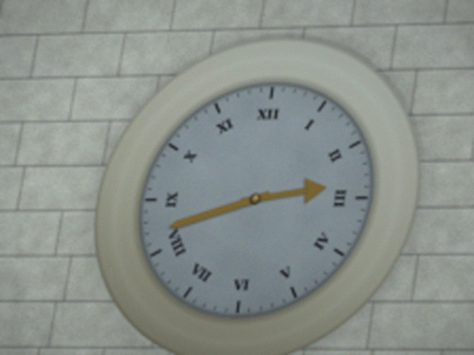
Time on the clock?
2:42
